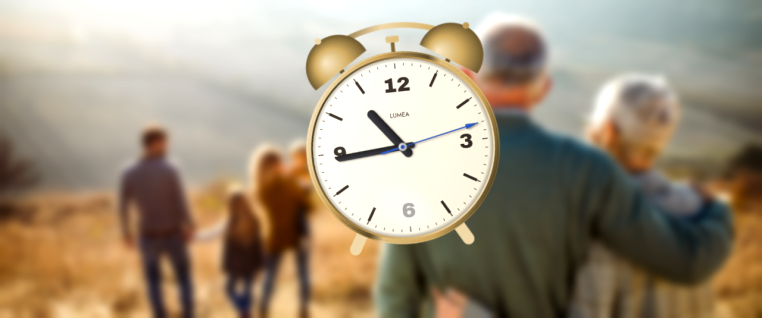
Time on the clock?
10:44:13
